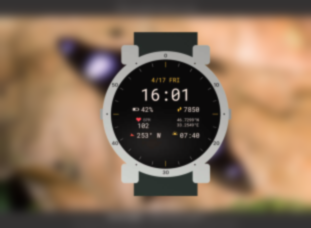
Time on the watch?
16:01
